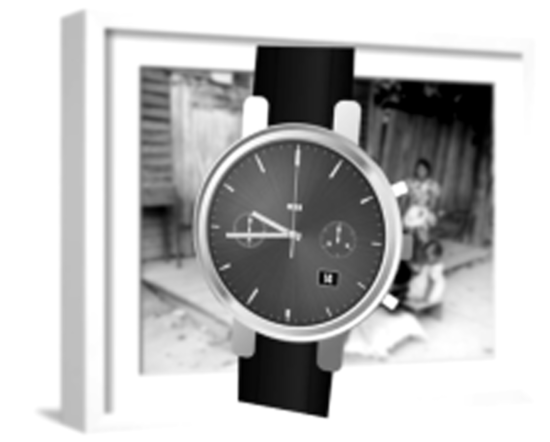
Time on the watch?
9:44
